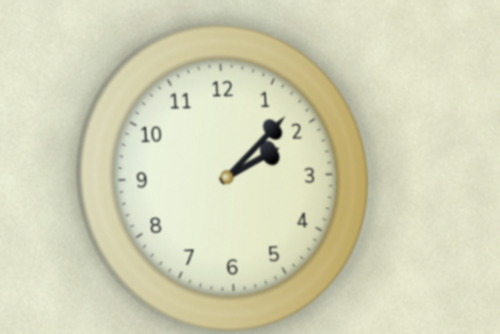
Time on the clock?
2:08
